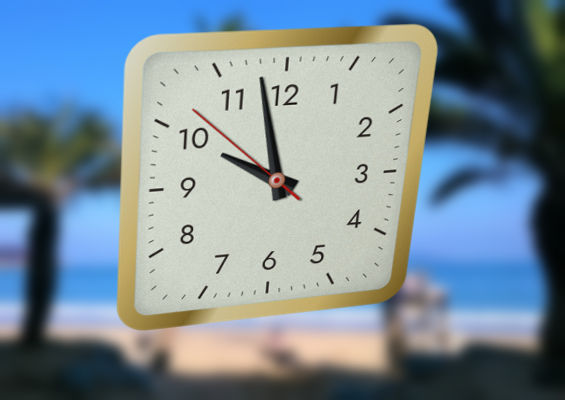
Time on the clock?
9:57:52
